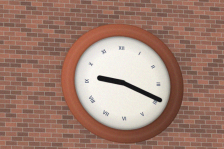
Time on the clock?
9:19
